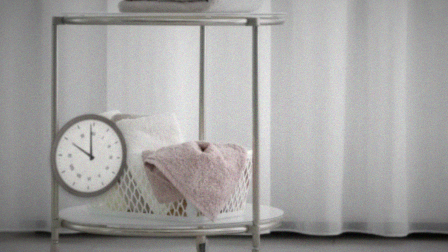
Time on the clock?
9:59
